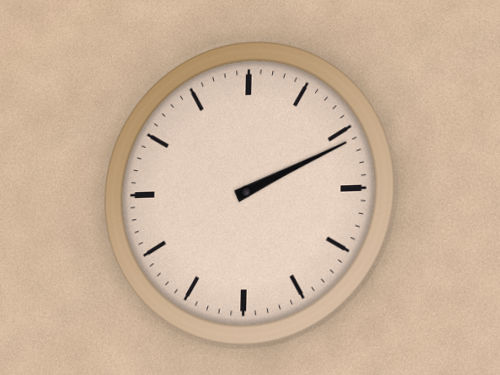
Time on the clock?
2:11
